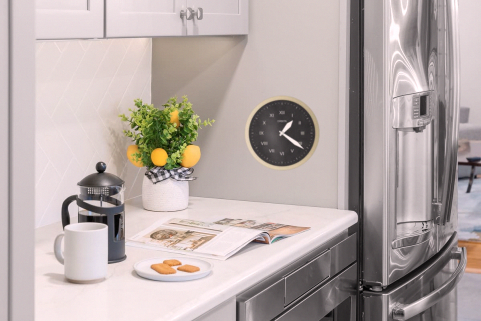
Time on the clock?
1:21
